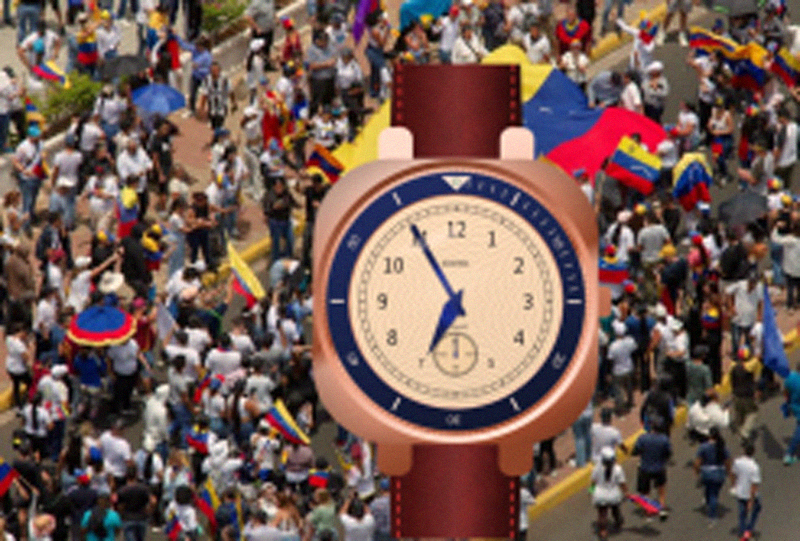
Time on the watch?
6:55
